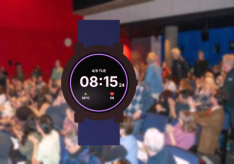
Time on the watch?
8:15
